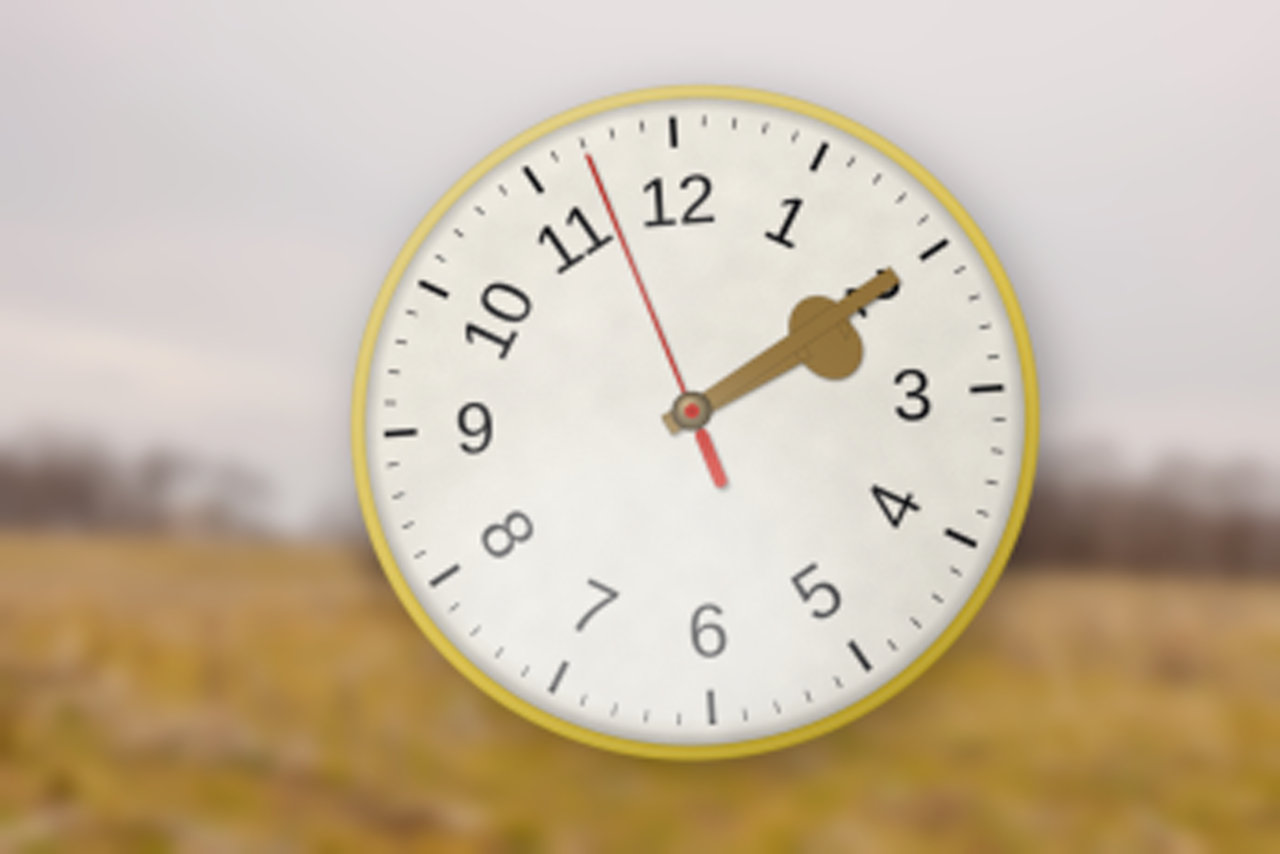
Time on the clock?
2:09:57
